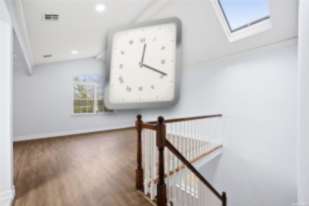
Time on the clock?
12:19
